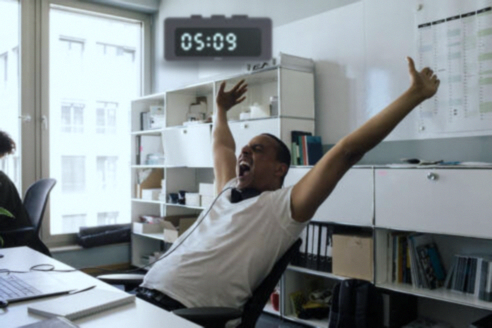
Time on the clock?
5:09
